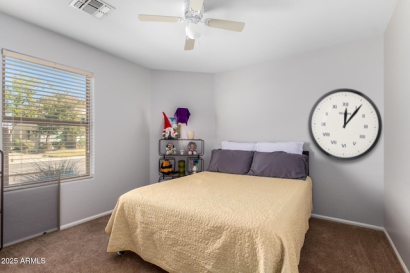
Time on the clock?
12:06
